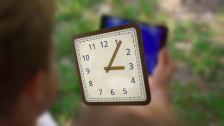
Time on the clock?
3:06
